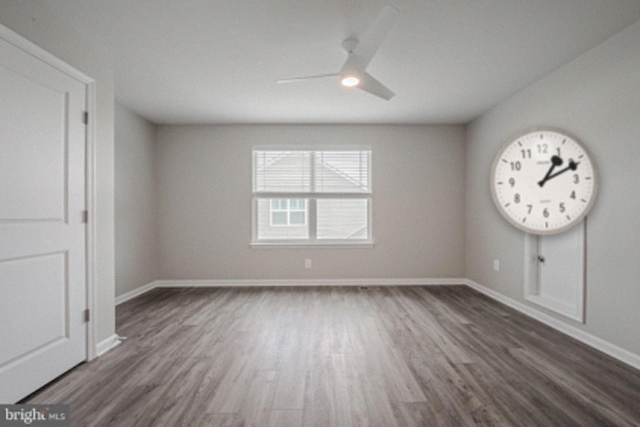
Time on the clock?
1:11
